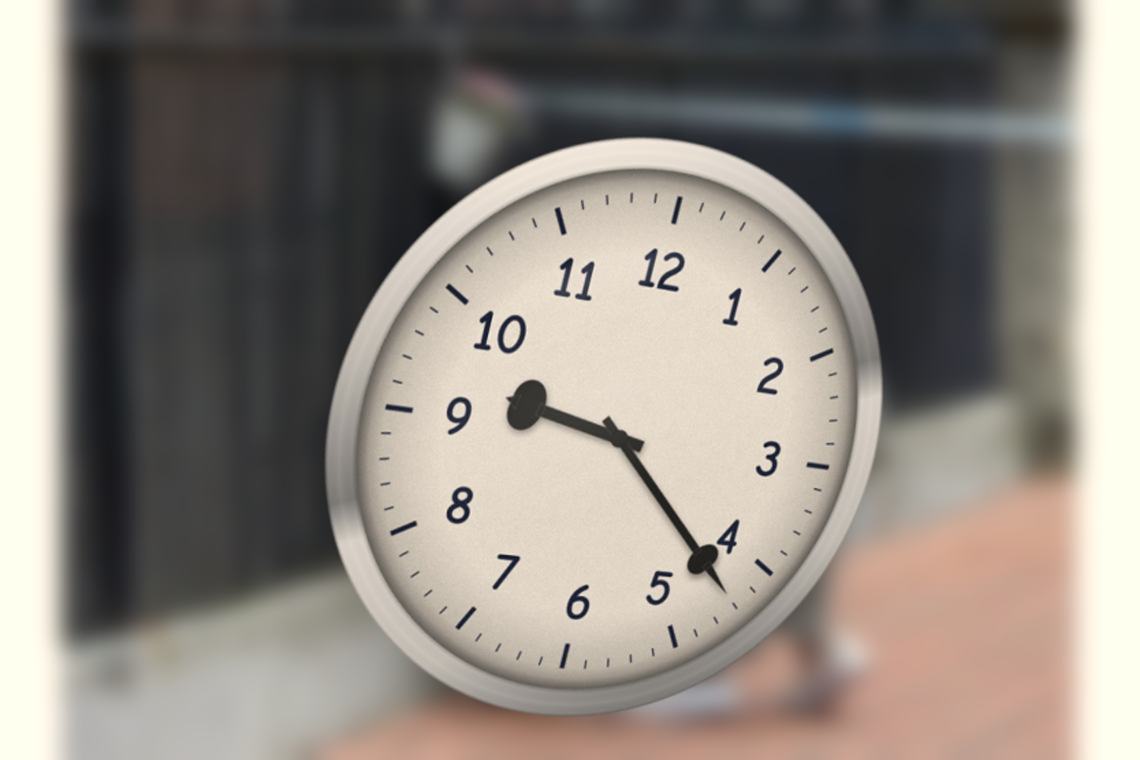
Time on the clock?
9:22
